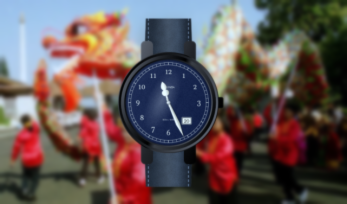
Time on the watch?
11:26
